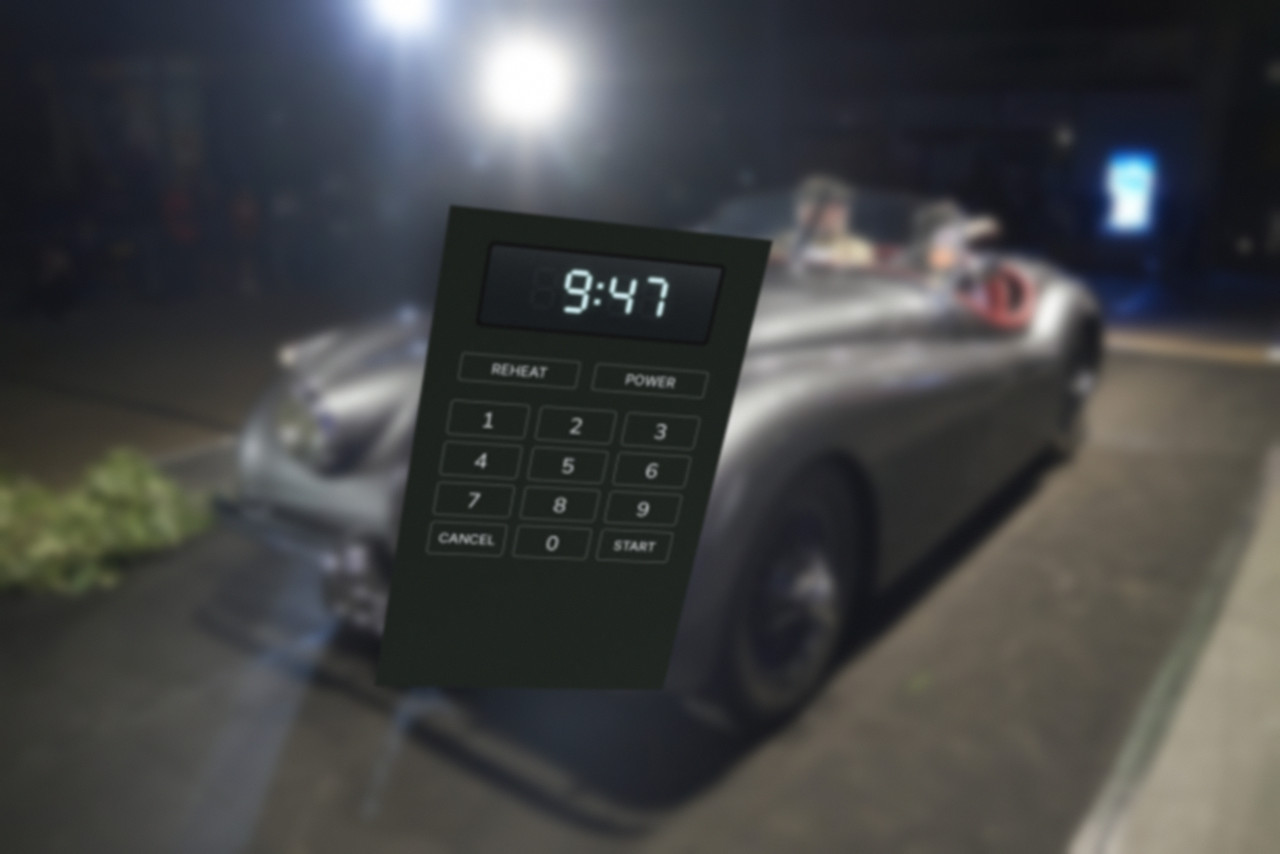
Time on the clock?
9:47
